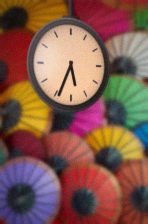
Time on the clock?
5:34
